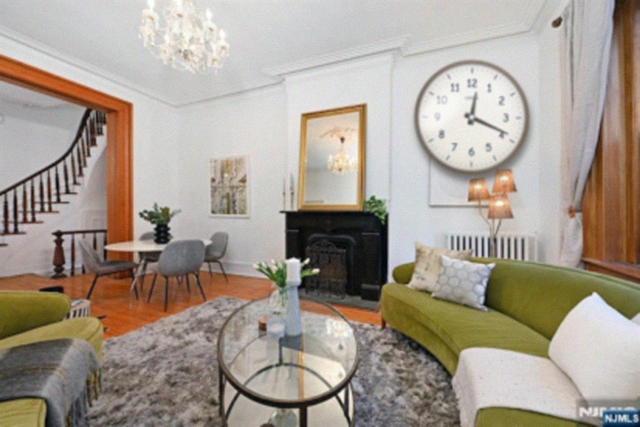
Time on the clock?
12:19
